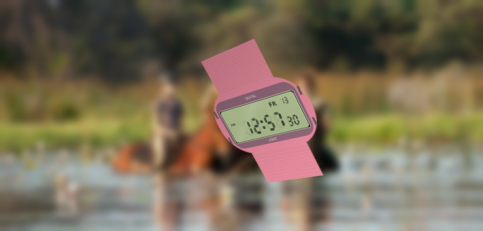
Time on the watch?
12:57:30
